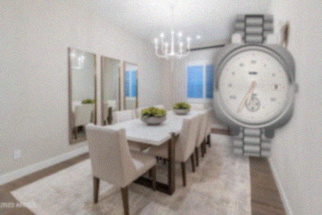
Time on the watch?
6:35
